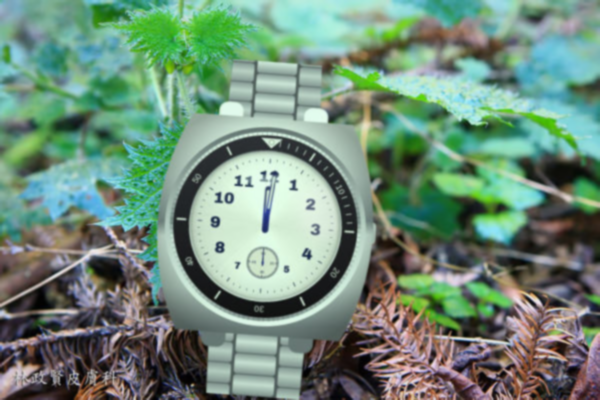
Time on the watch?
12:01
